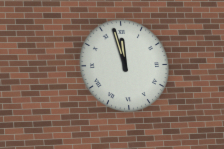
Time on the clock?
11:58
